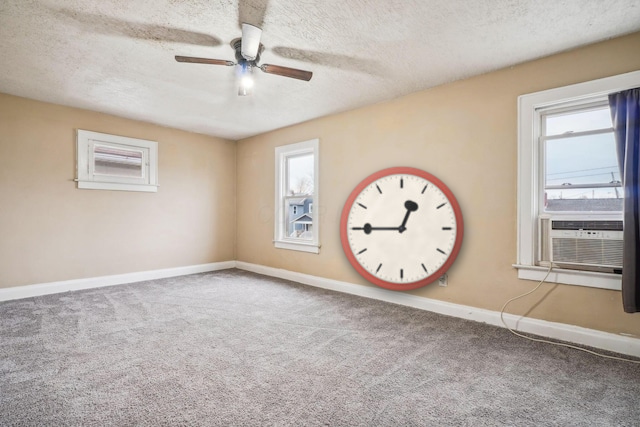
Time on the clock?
12:45
